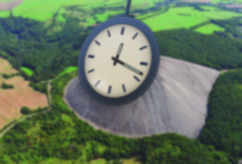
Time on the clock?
12:18
